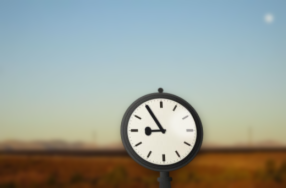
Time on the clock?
8:55
